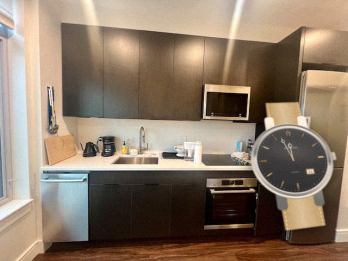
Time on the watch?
11:57
